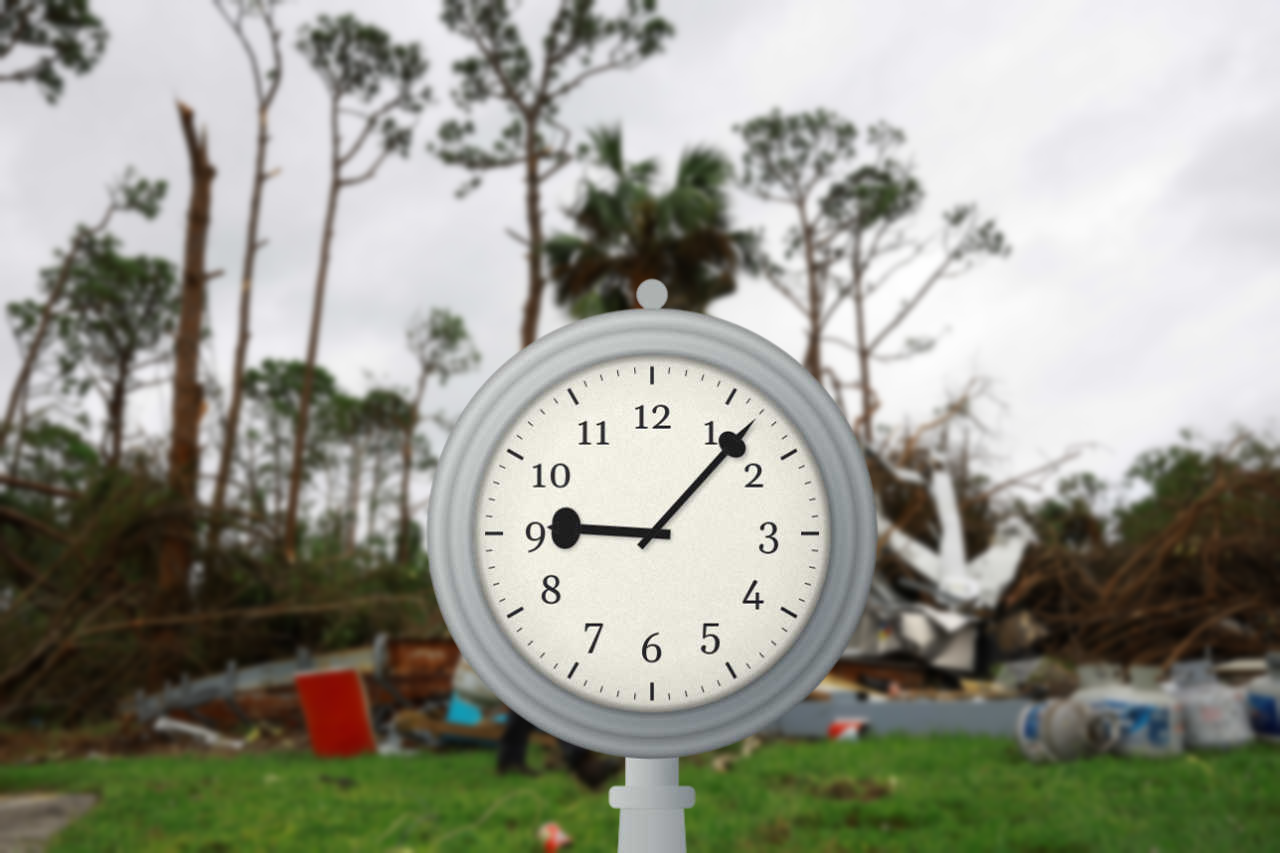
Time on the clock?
9:07
